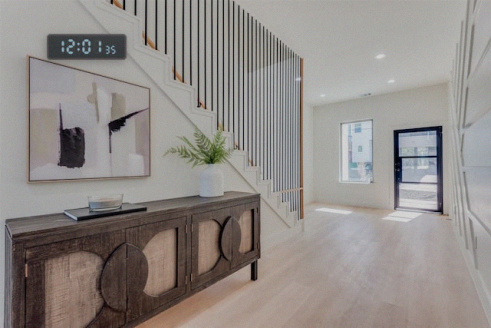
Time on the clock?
12:01:35
